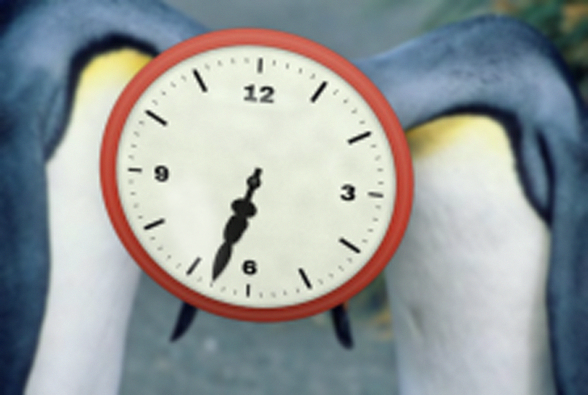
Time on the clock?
6:33
